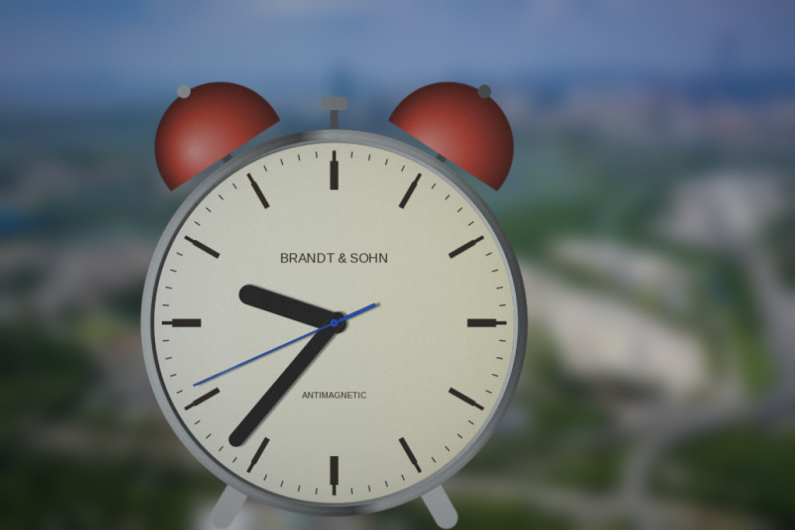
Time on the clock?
9:36:41
